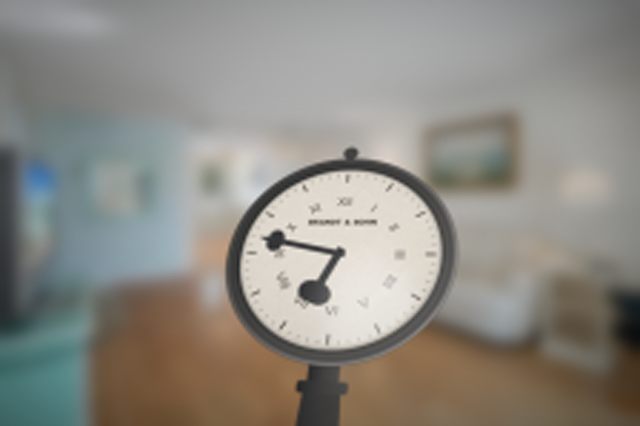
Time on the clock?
6:47
